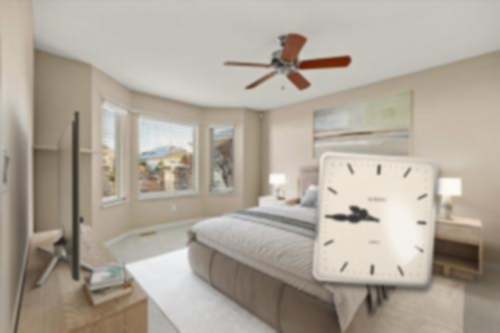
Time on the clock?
9:45
